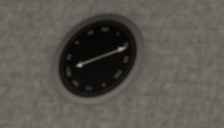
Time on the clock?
8:11
